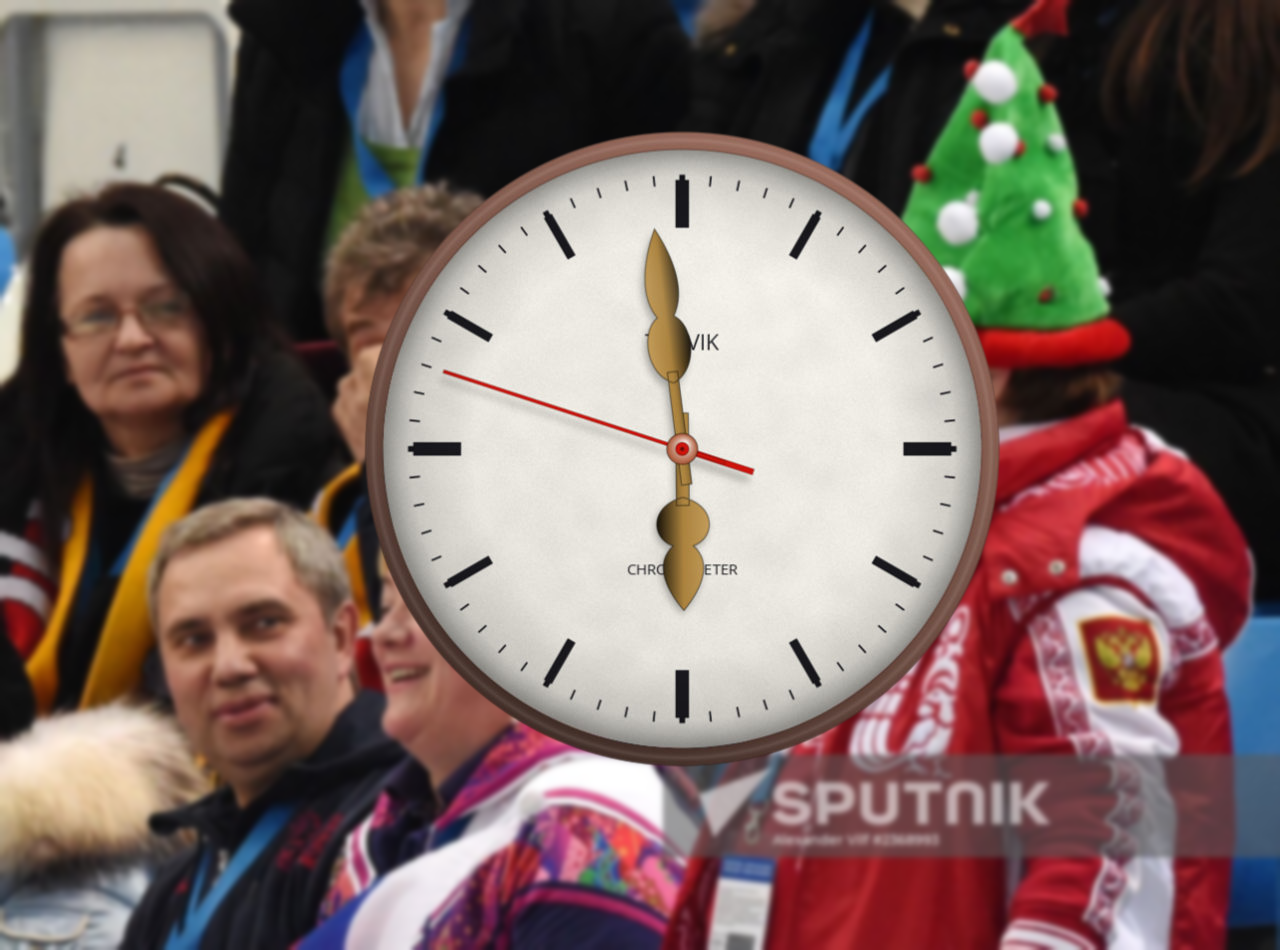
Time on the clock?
5:58:48
